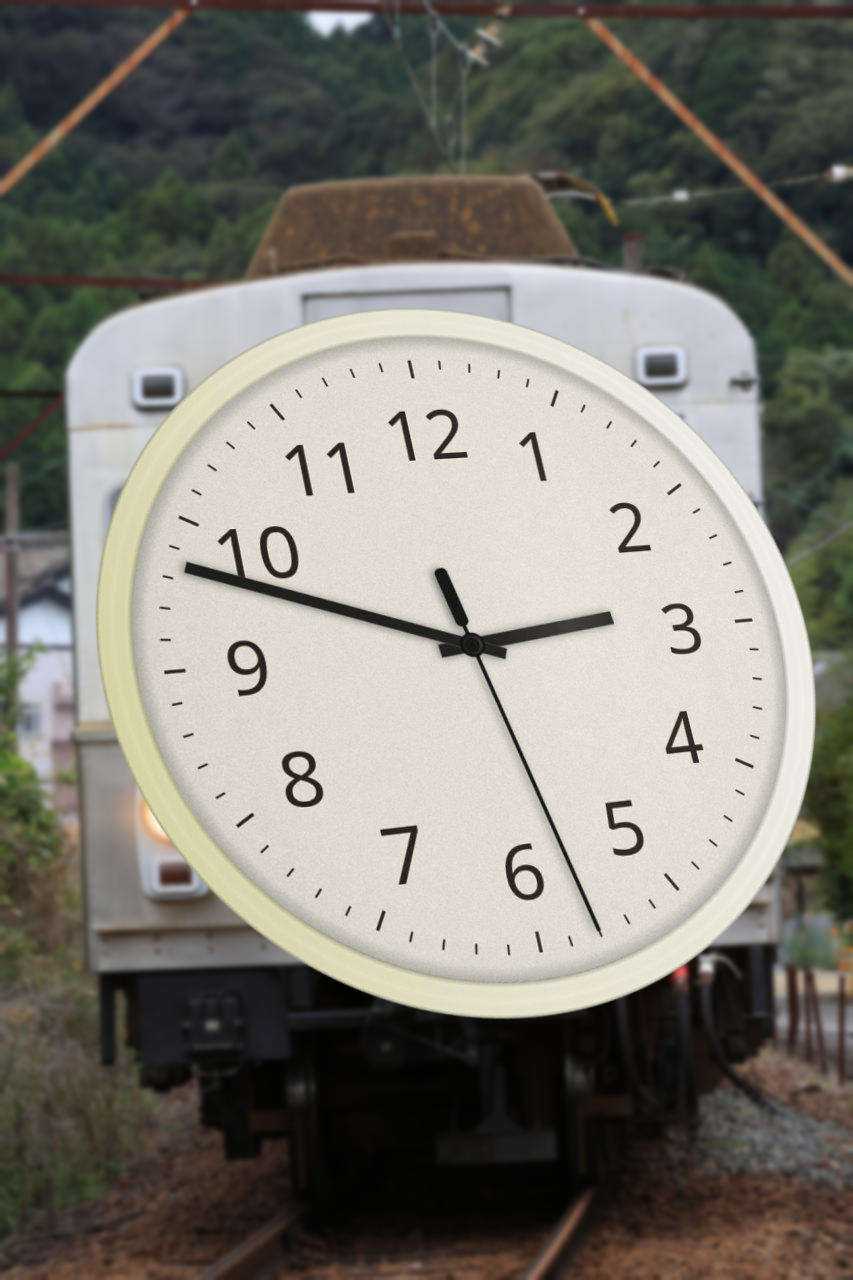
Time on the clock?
2:48:28
